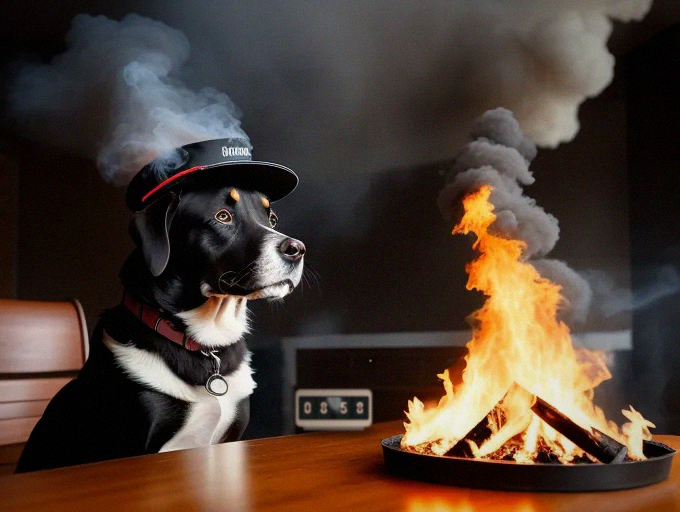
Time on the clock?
8:58
